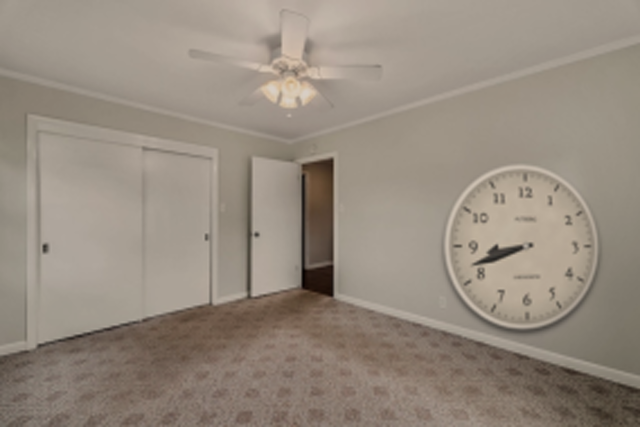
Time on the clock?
8:42
